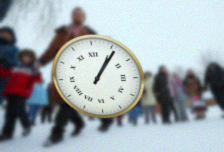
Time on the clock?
1:06
